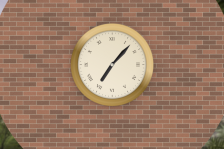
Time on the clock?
7:07
